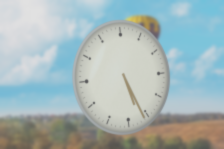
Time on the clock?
5:26
